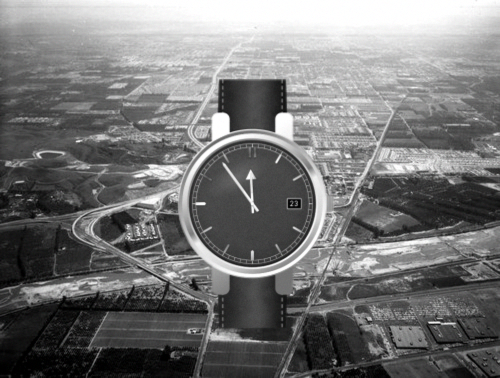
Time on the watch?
11:54
